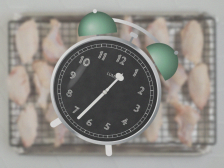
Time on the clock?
12:33
